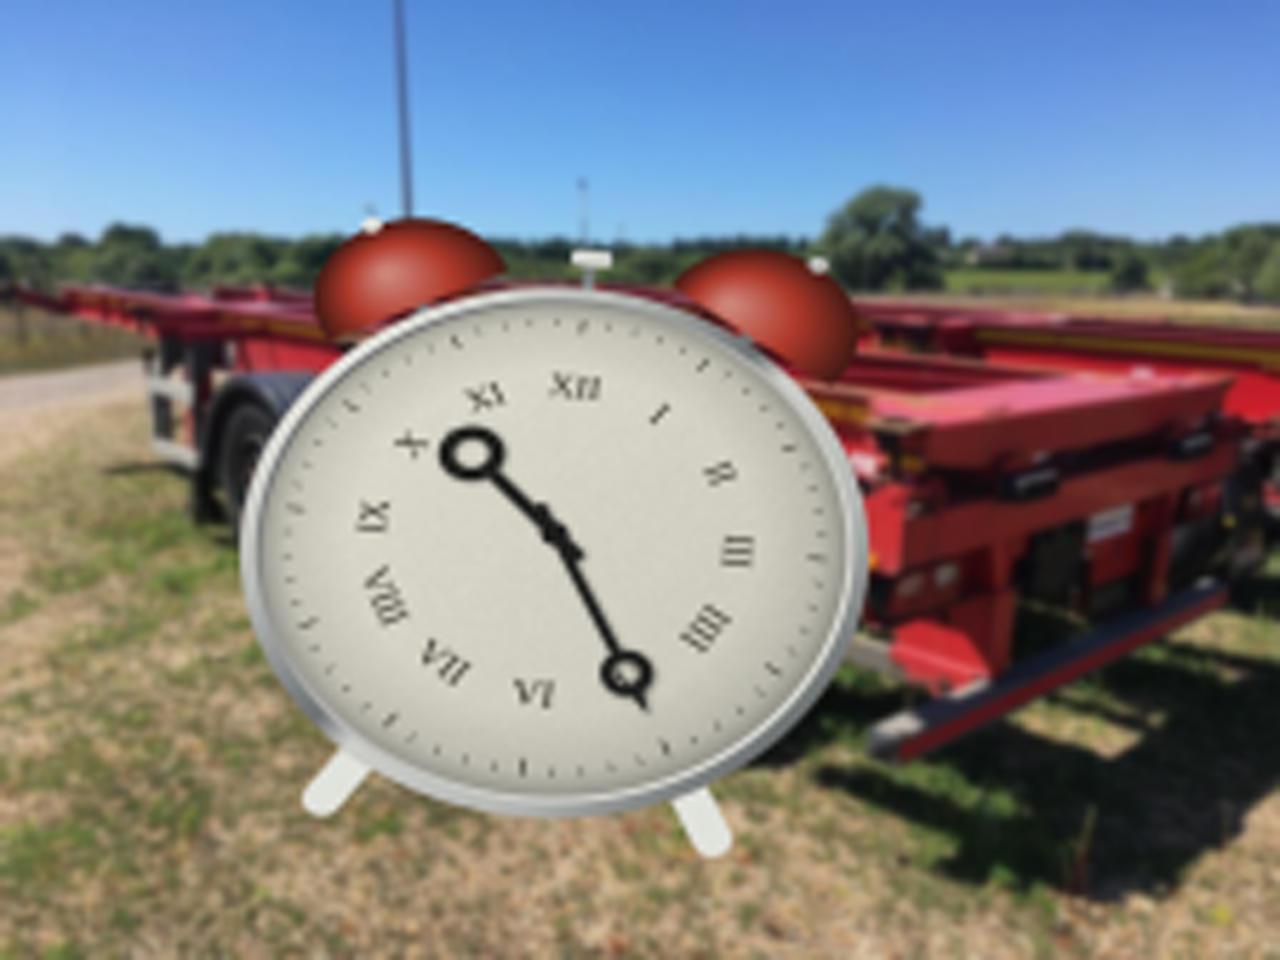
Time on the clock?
10:25
